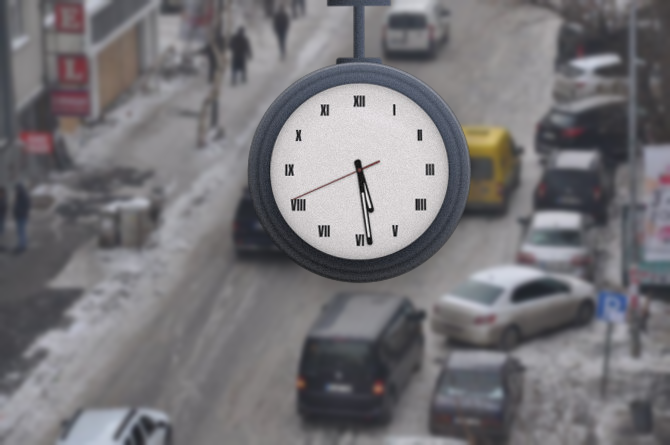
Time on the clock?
5:28:41
